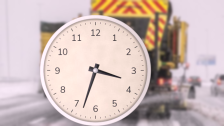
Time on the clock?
3:33
